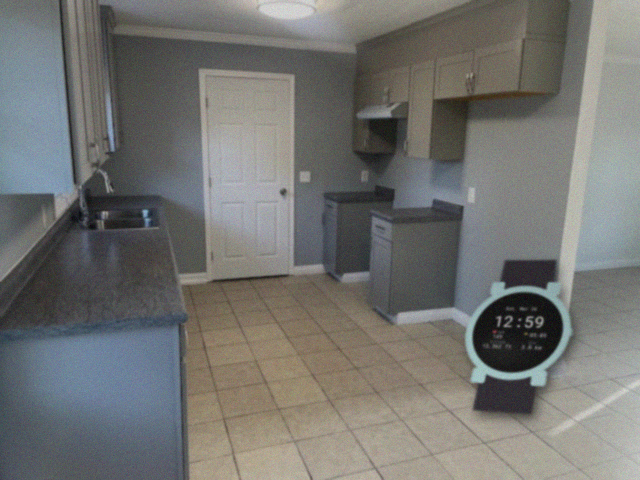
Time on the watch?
12:59
